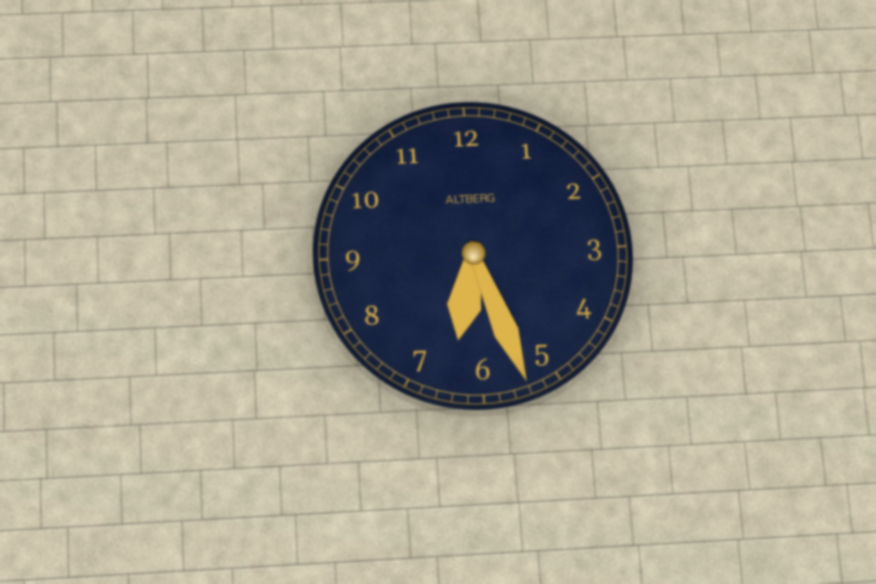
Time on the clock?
6:27
